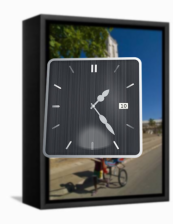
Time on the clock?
1:24
